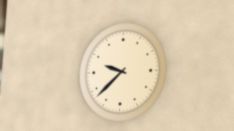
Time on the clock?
9:38
